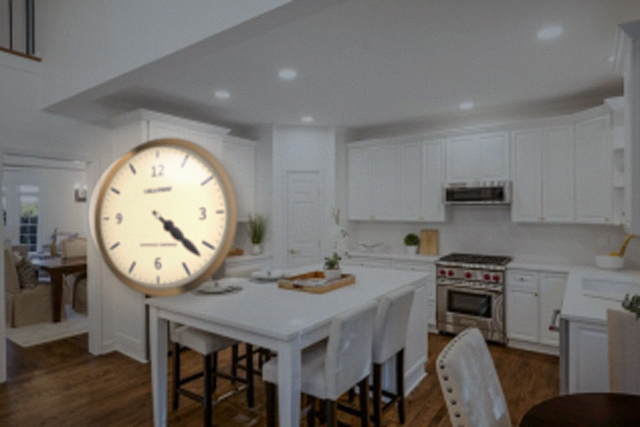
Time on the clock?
4:22
